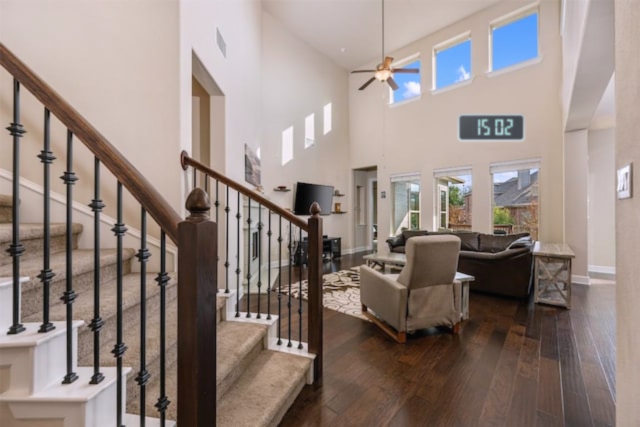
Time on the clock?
15:02
